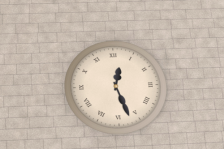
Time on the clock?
12:27
